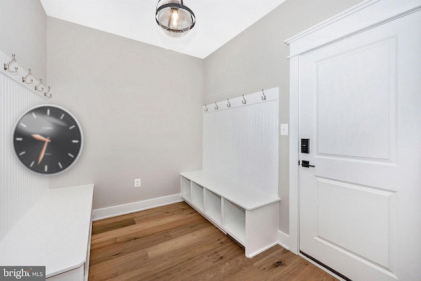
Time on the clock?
9:33
